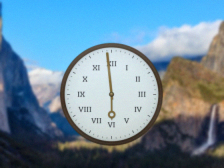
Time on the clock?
5:59
